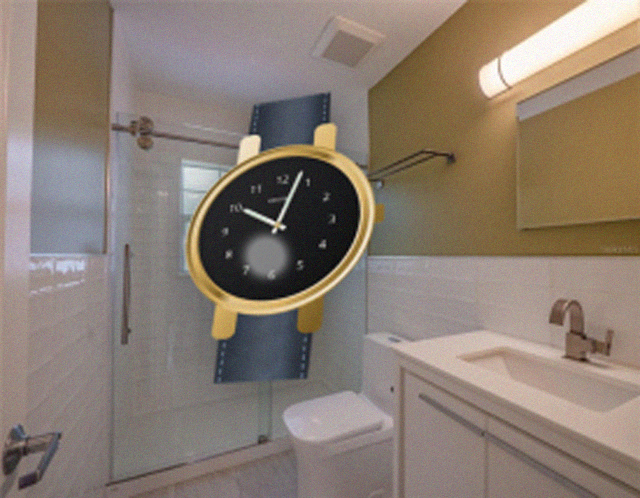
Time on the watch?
10:03
